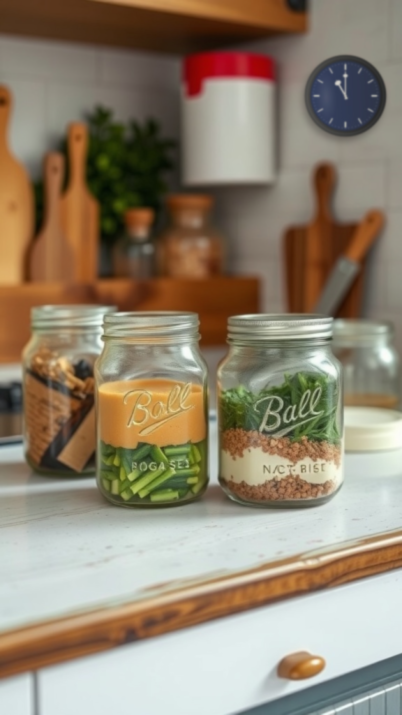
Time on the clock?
11:00
